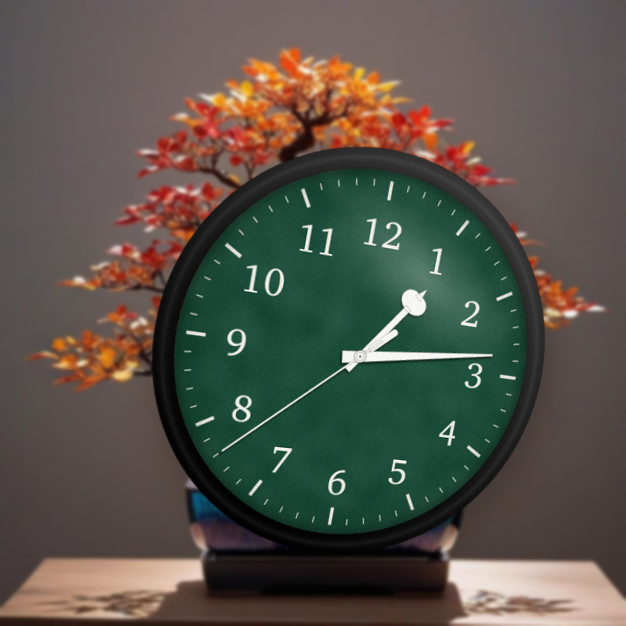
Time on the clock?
1:13:38
